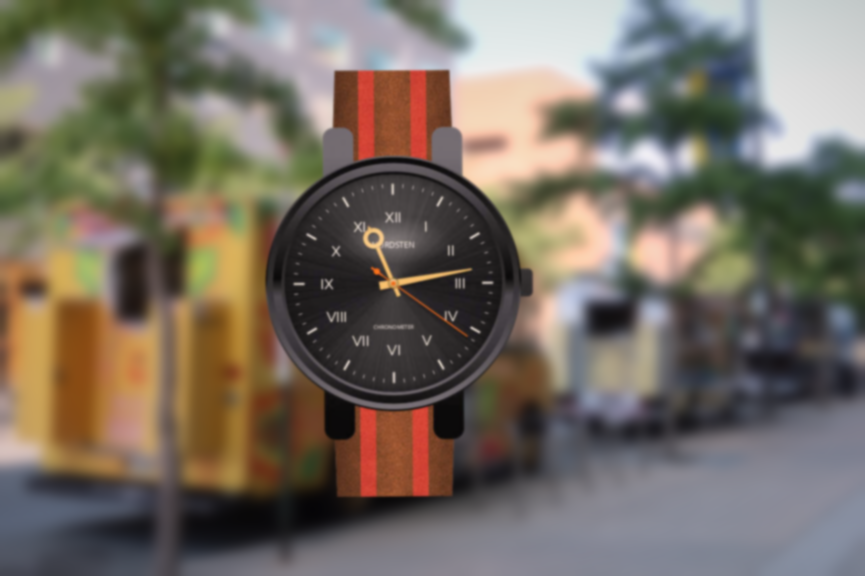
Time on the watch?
11:13:21
